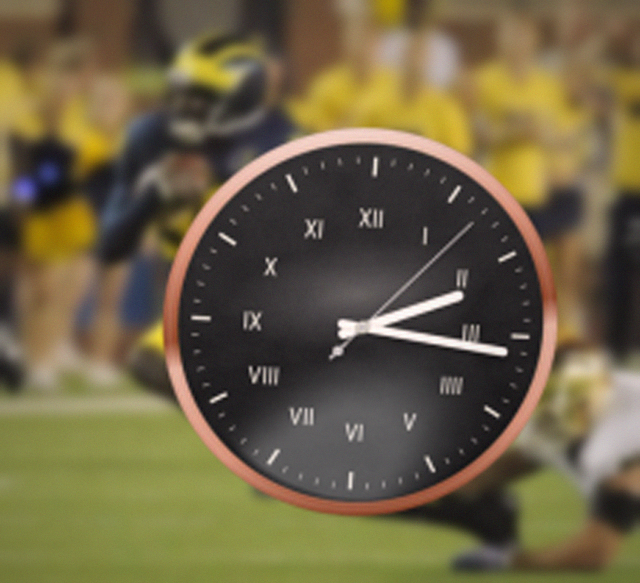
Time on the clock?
2:16:07
